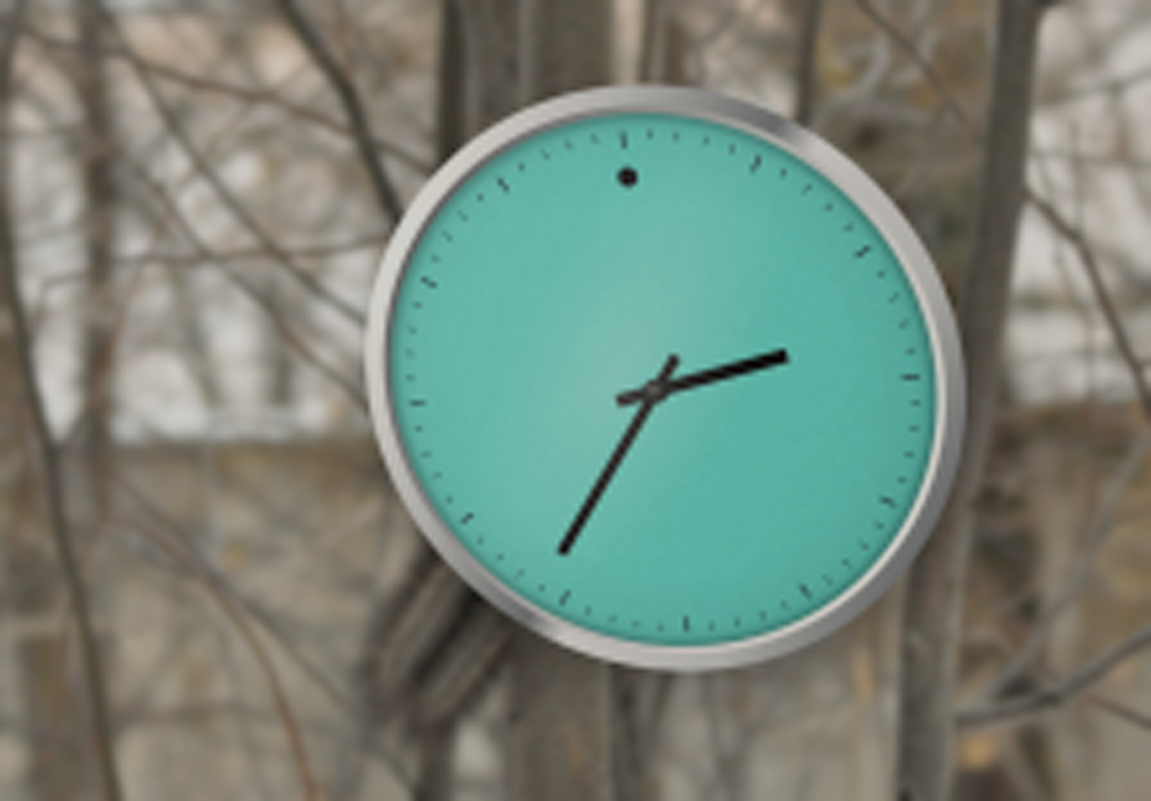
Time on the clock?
2:36
